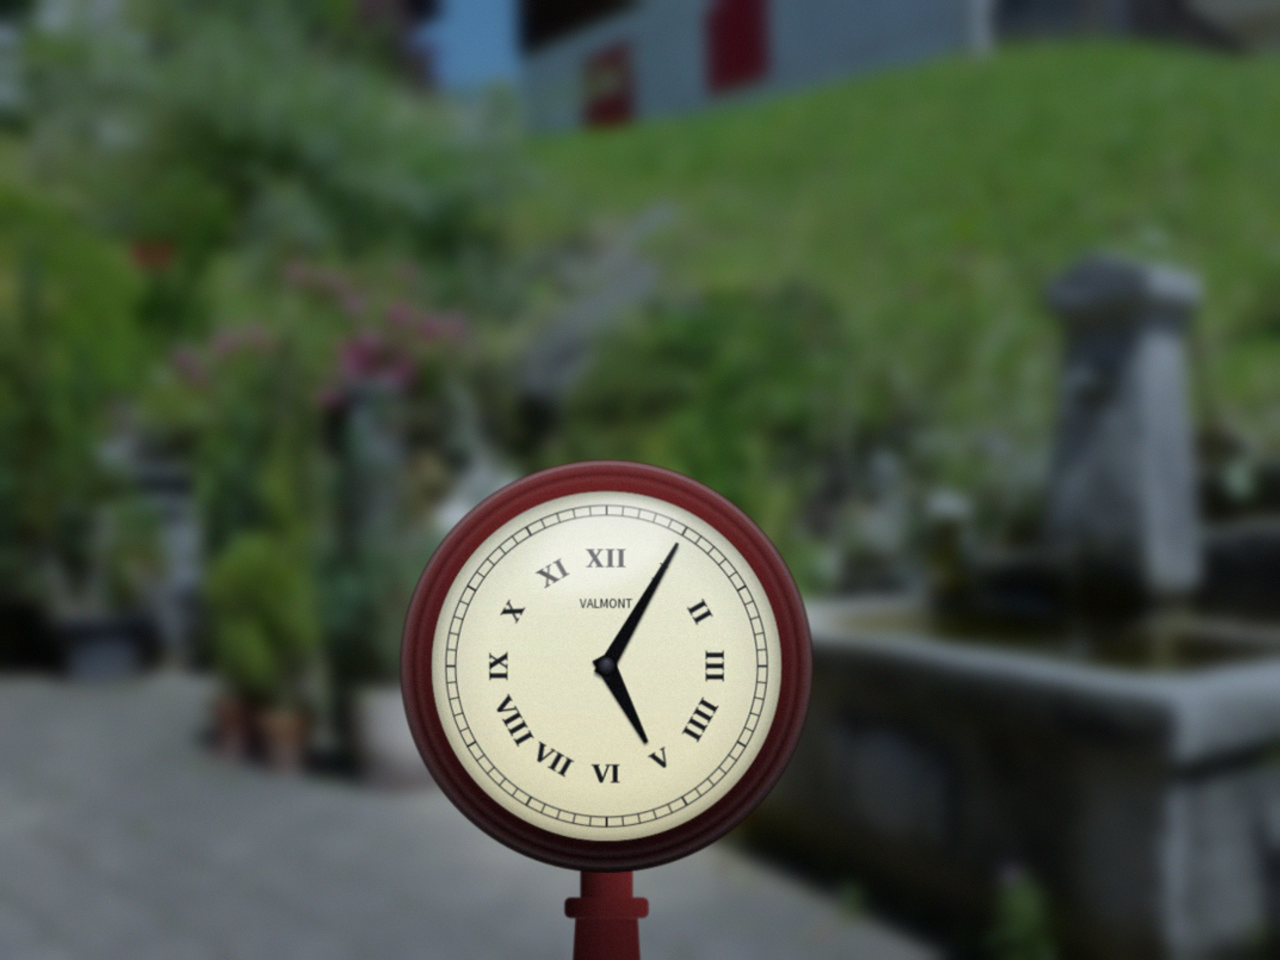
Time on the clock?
5:05
